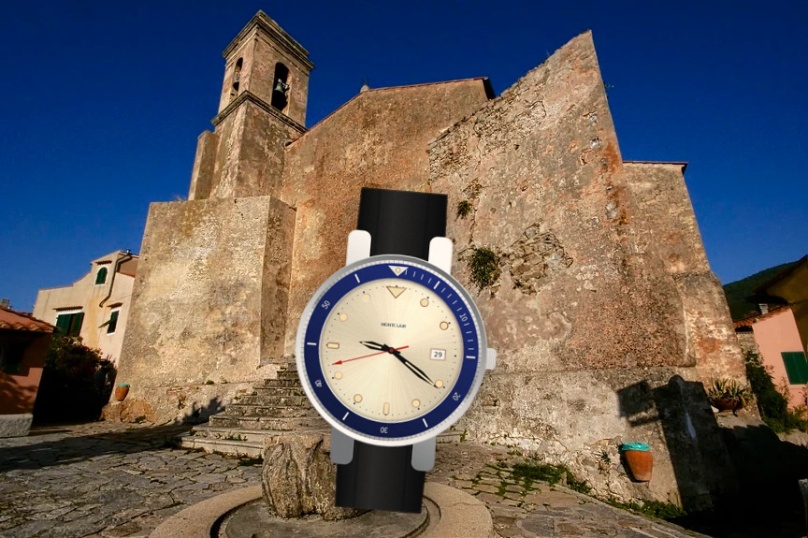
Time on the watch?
9:20:42
